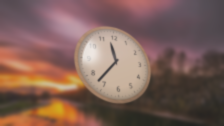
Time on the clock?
11:37
